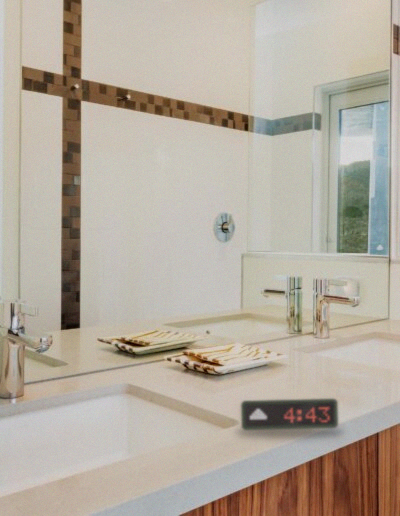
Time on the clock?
4:43
